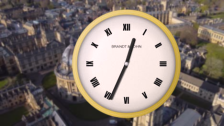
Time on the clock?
12:34
